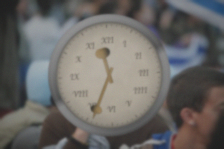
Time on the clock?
11:34
